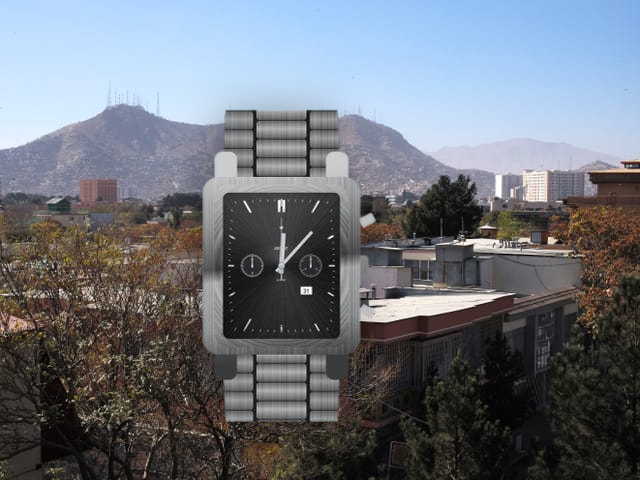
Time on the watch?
12:07
